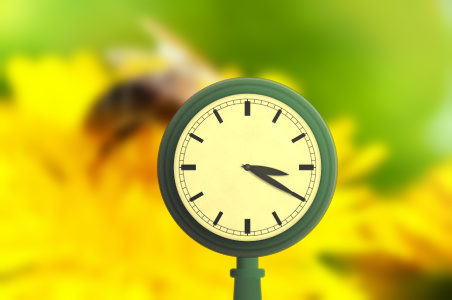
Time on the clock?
3:20
